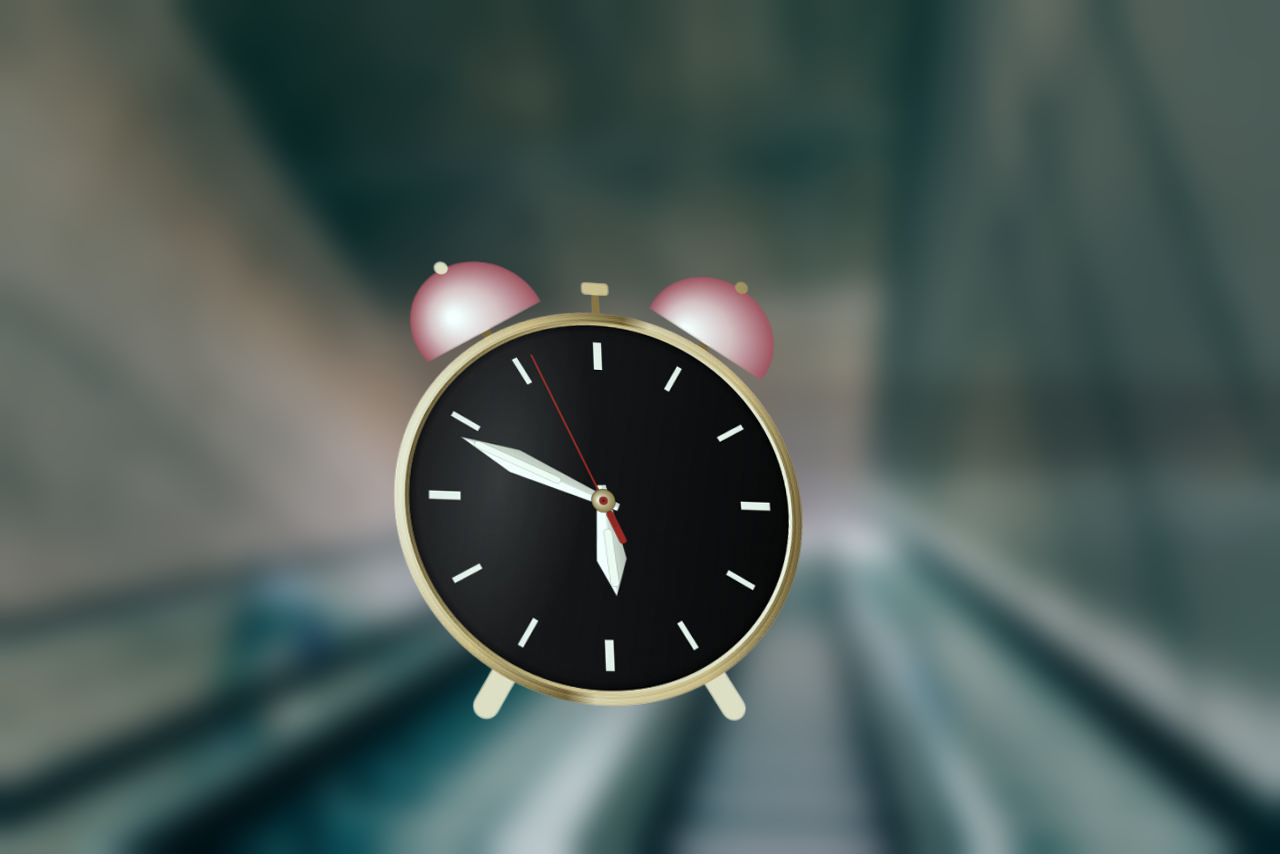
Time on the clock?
5:48:56
